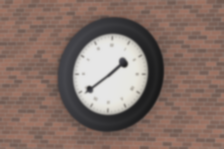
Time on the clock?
1:39
